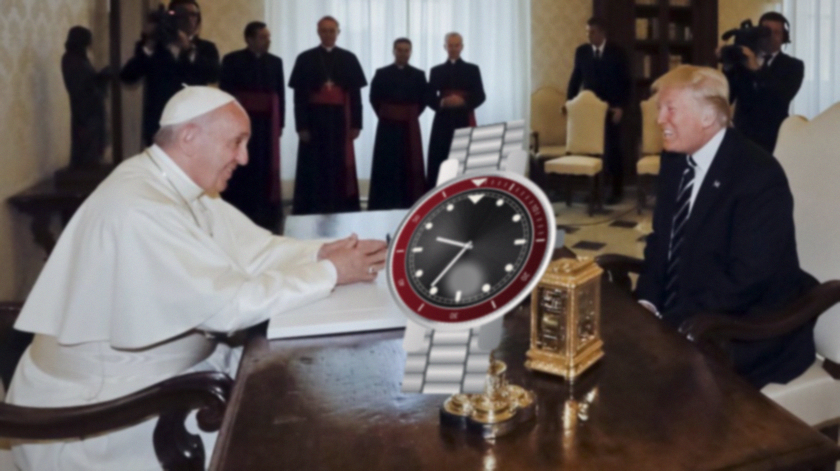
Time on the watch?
9:36
